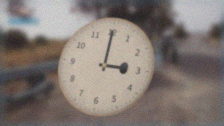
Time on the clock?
3:00
